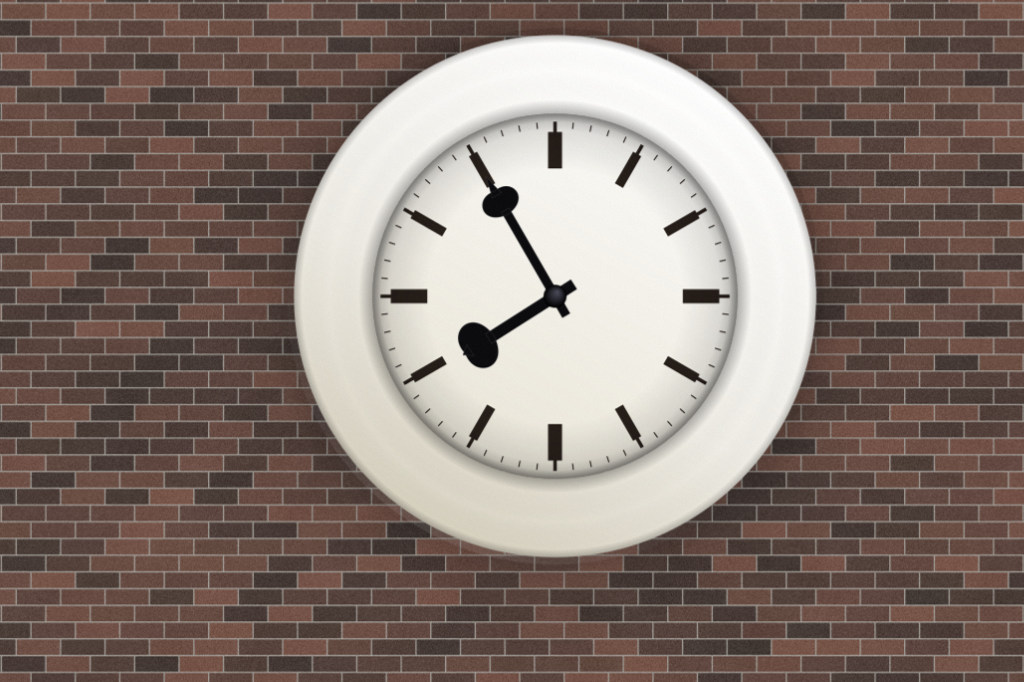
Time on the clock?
7:55
